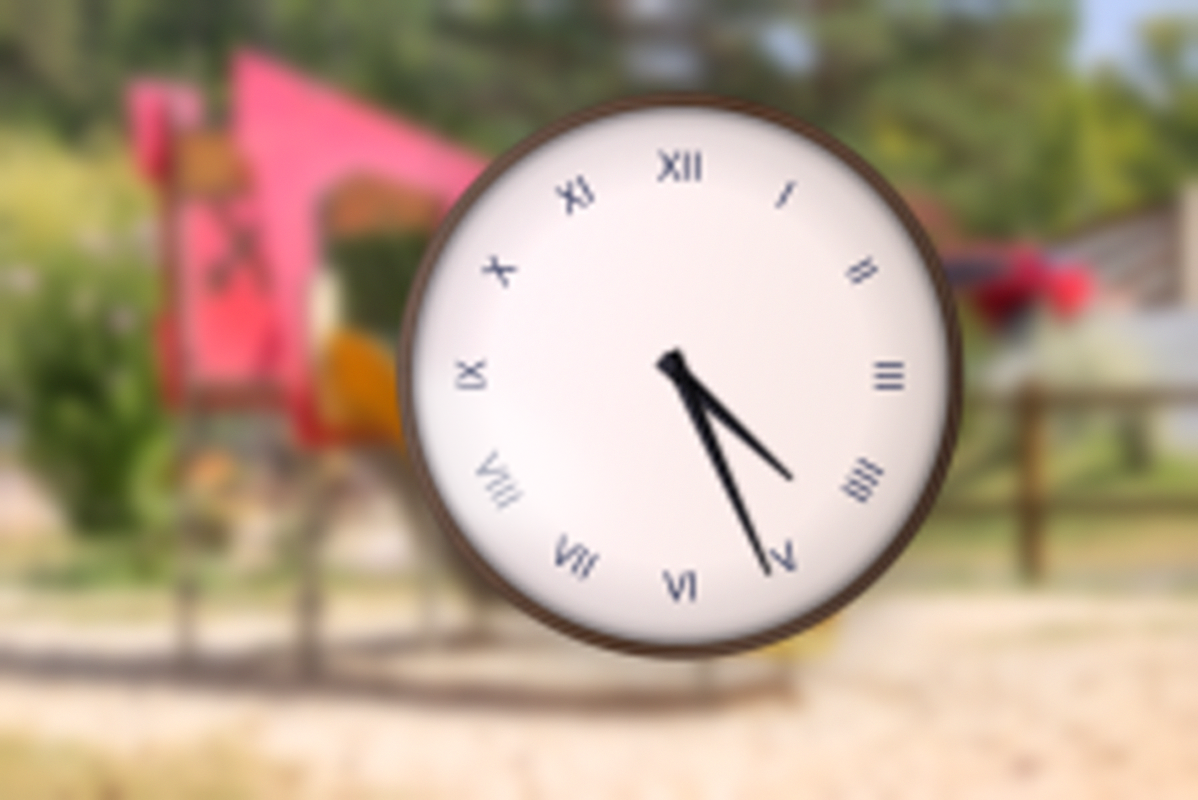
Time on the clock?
4:26
